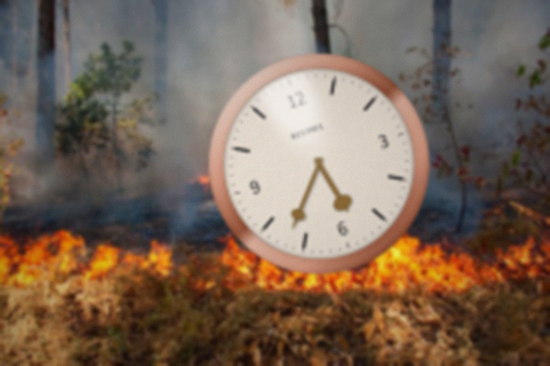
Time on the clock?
5:37
